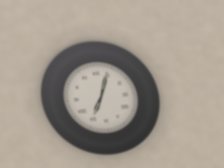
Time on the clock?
7:04
